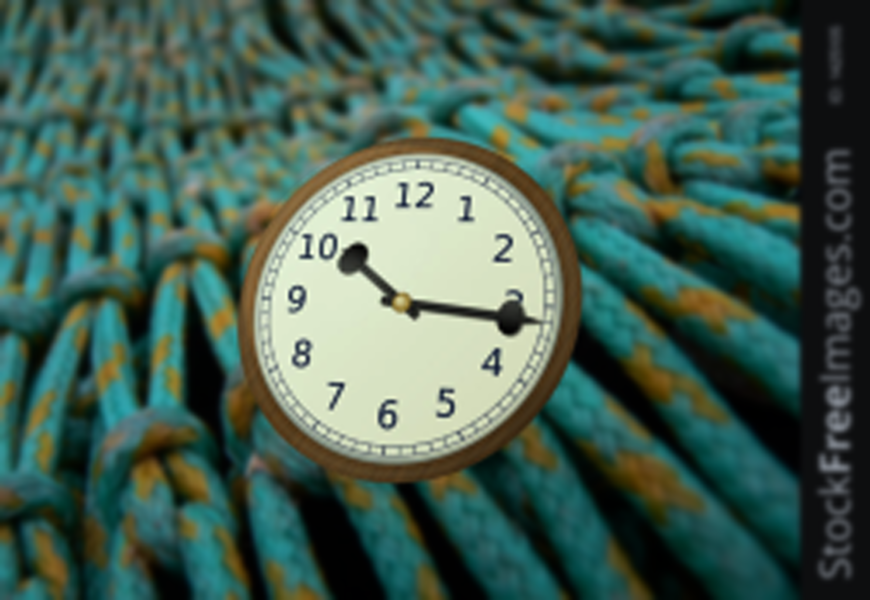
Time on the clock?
10:16
